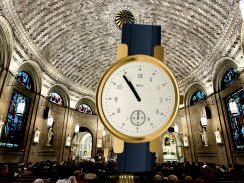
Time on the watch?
10:54
